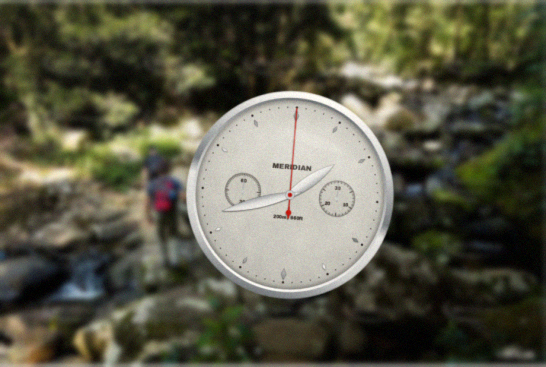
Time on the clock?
1:42
